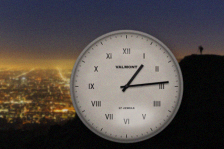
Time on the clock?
1:14
